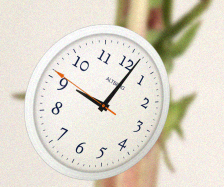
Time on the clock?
9:01:46
